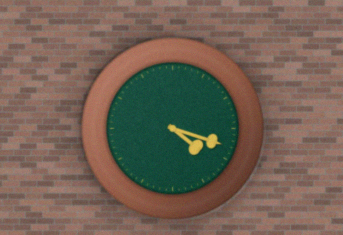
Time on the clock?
4:18
